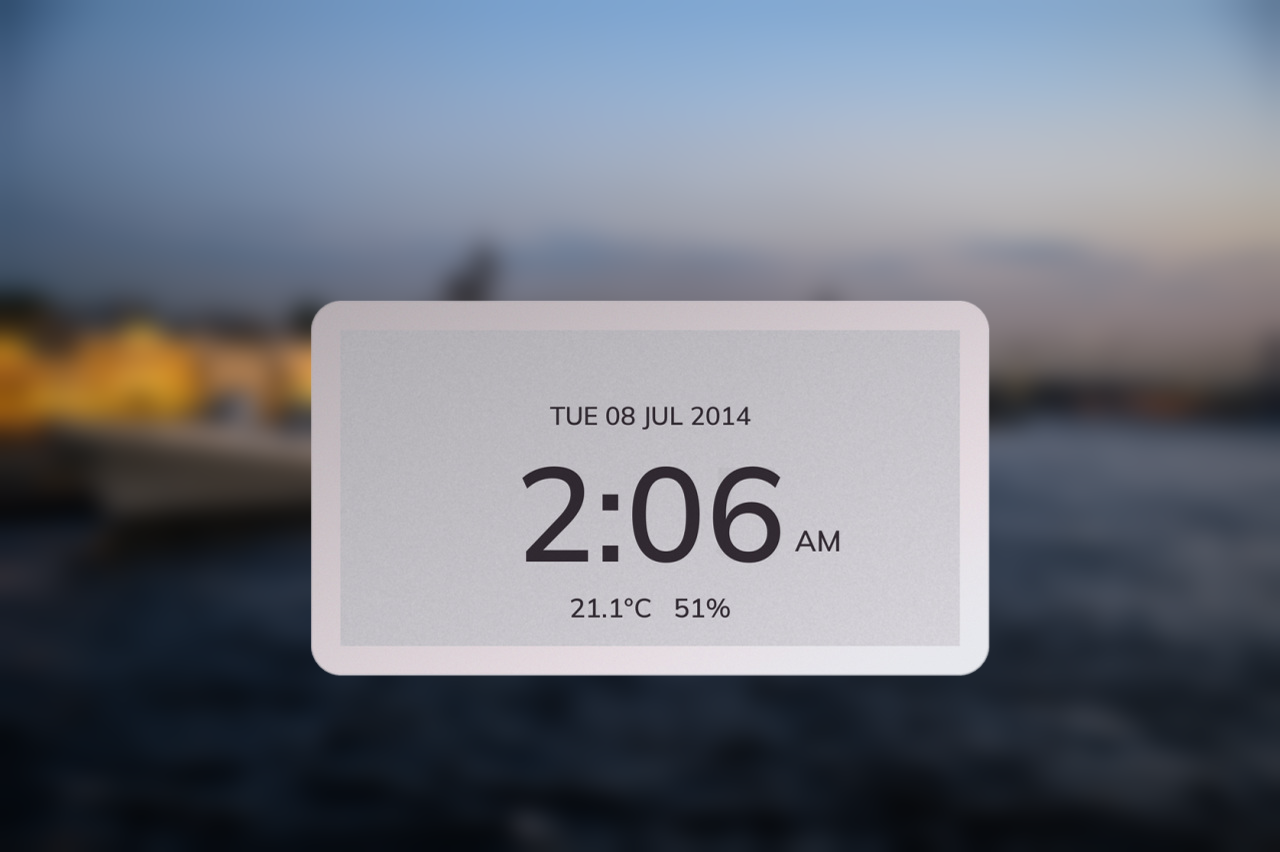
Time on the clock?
2:06
